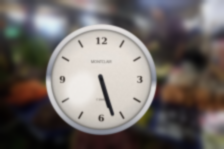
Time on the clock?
5:27
